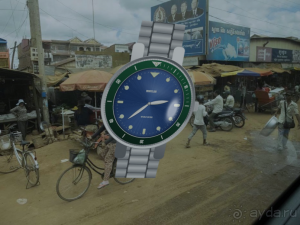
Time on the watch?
2:38
